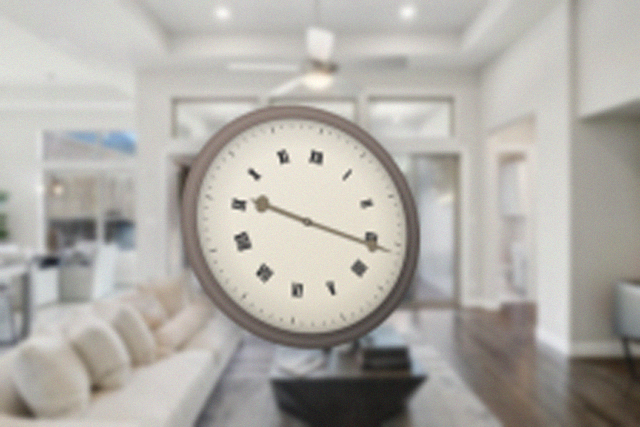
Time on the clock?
9:16
